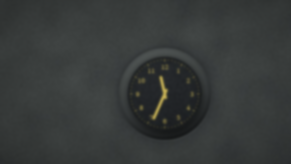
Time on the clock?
11:34
